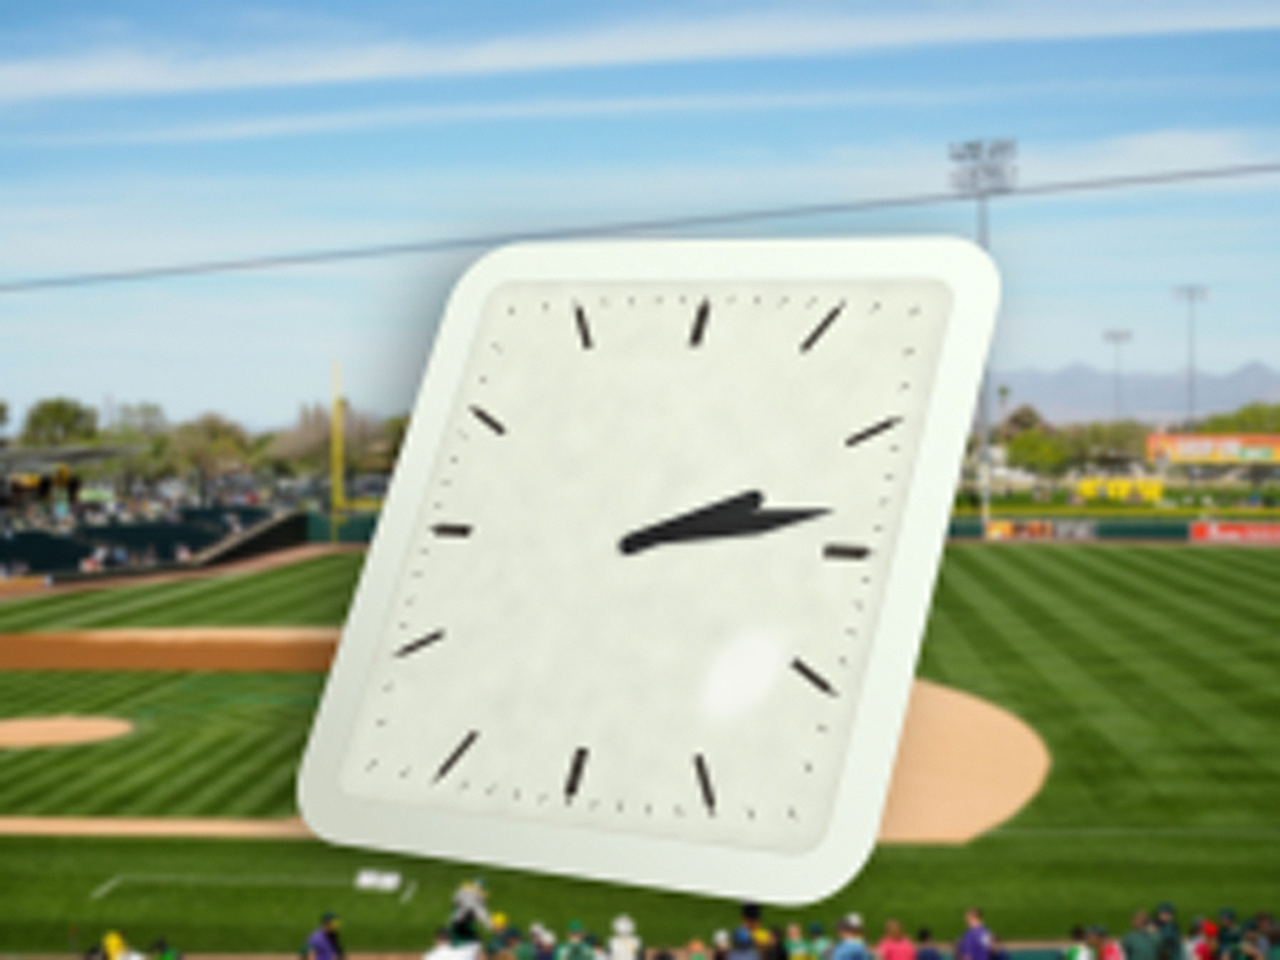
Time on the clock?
2:13
